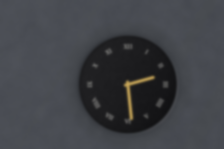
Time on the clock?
2:29
